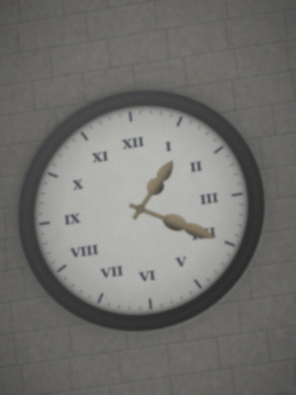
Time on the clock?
1:20
